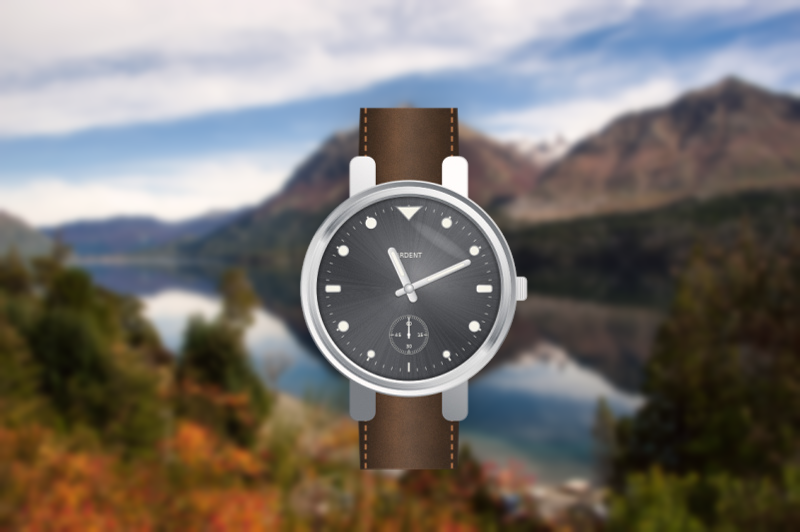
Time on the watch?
11:11
